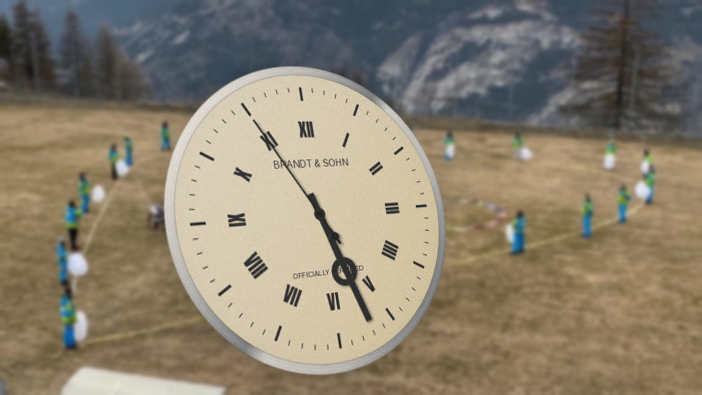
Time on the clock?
5:26:55
